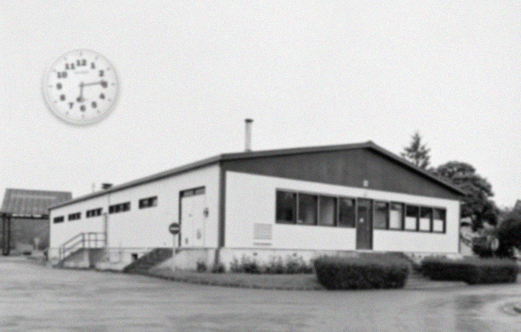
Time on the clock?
6:14
